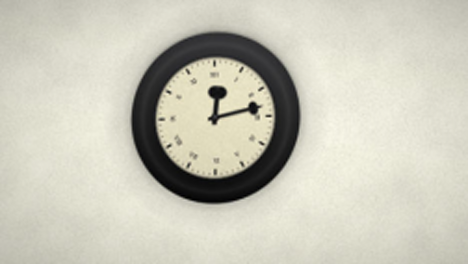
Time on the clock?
12:13
